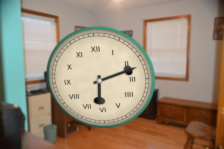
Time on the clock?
6:12
